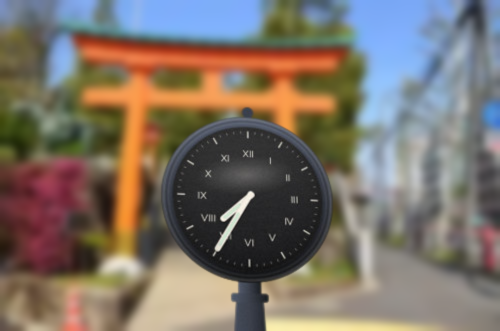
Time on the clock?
7:35
